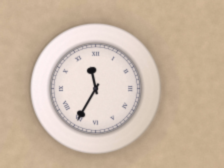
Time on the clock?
11:35
